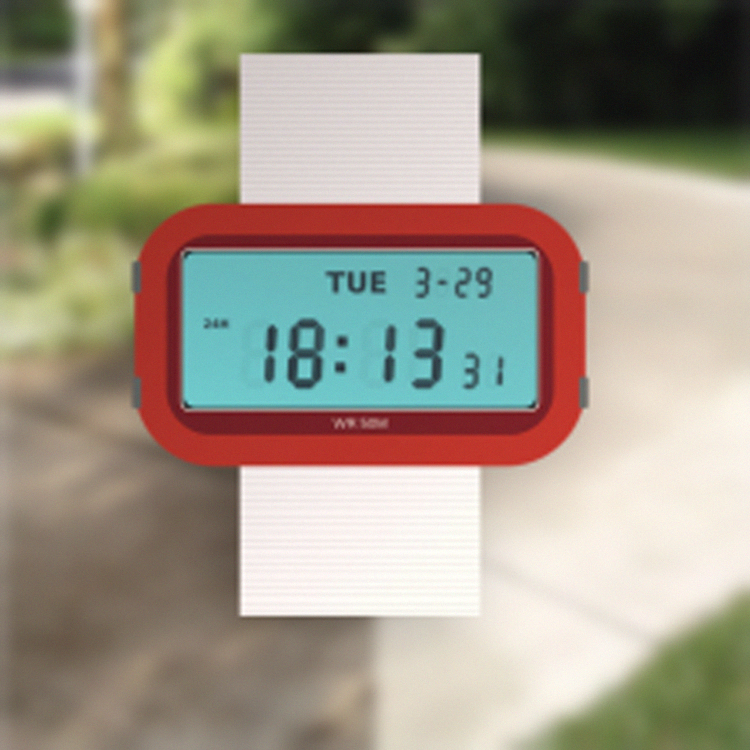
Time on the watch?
18:13:31
